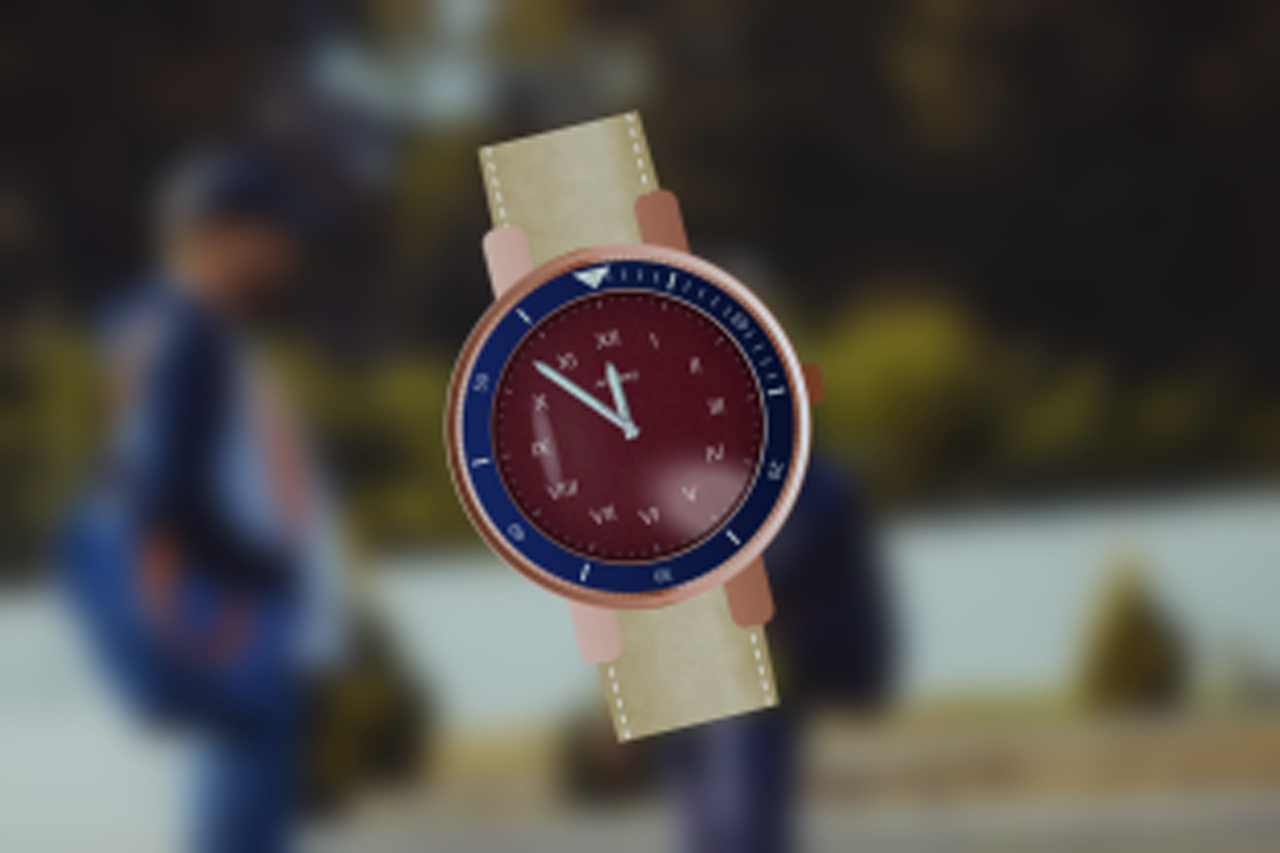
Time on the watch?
11:53
